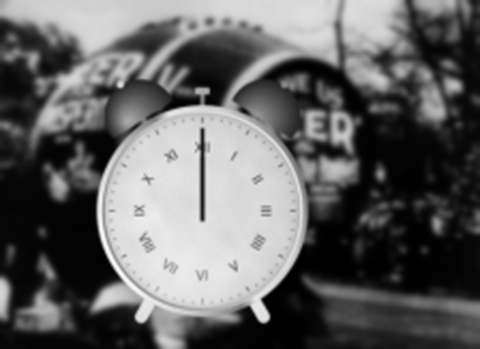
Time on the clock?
12:00
